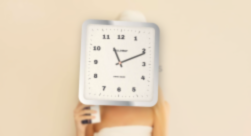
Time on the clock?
11:11
